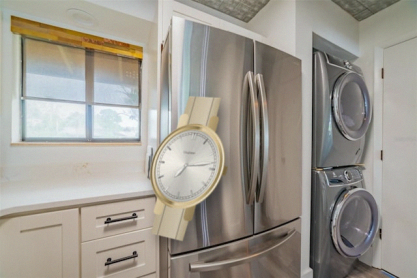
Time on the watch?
7:13
